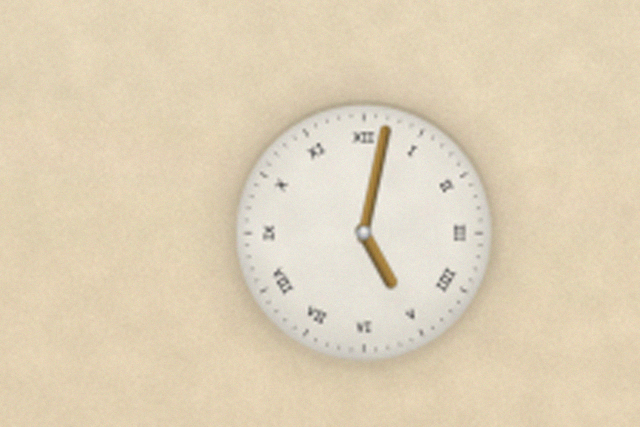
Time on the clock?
5:02
